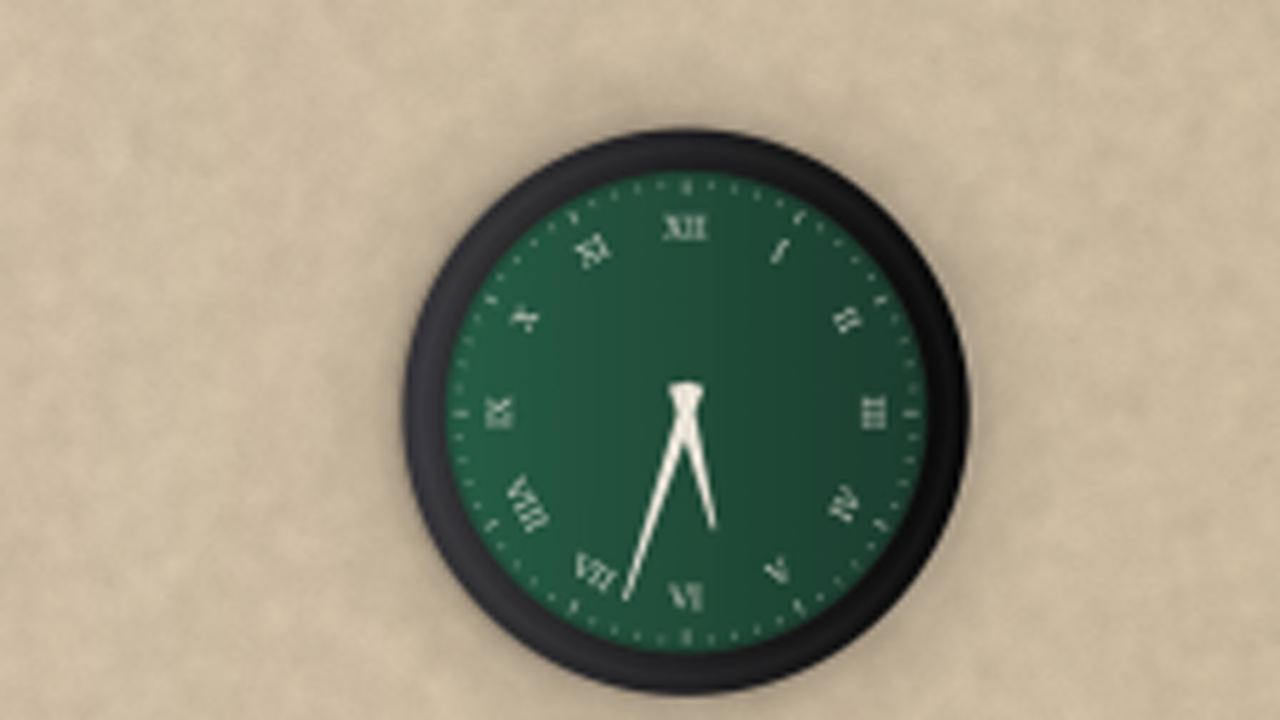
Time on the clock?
5:33
